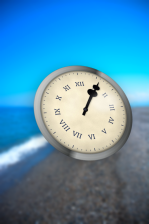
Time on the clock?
1:06
